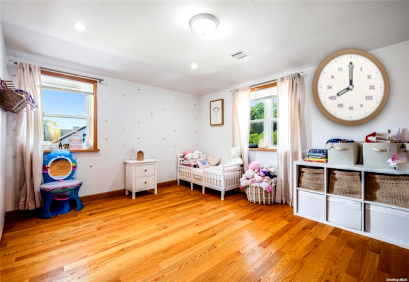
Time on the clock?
8:00
